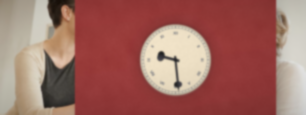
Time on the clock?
9:29
